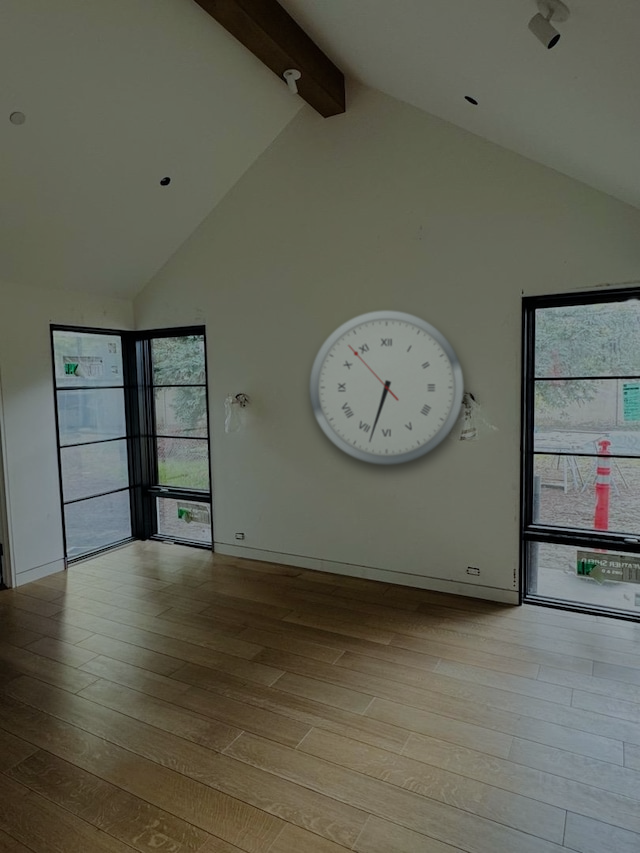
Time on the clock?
6:32:53
